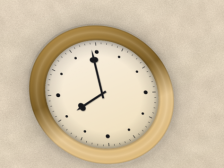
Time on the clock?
7:59
